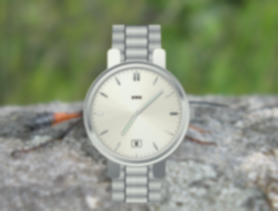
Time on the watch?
7:08
